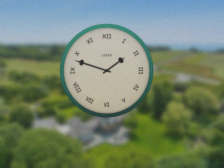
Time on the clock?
1:48
